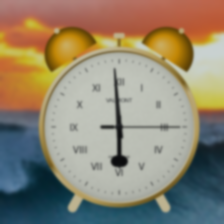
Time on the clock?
5:59:15
